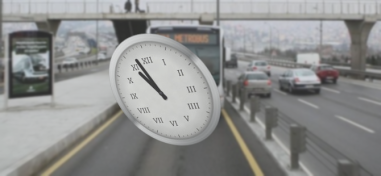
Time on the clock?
10:57
